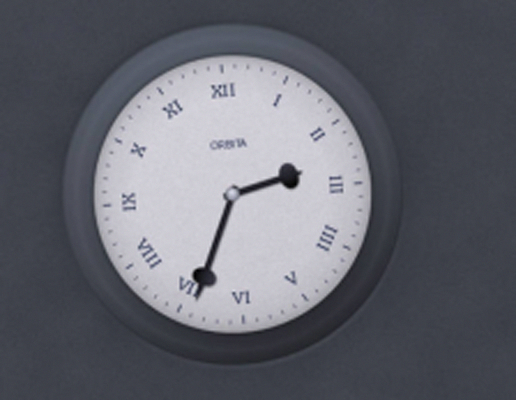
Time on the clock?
2:34
